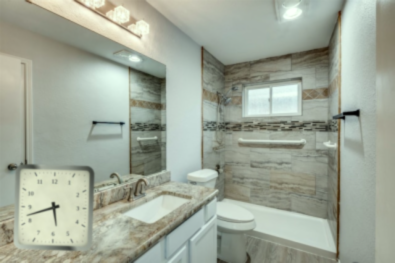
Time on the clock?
5:42
